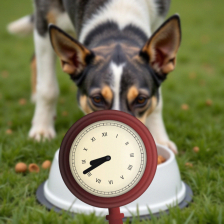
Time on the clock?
8:41
